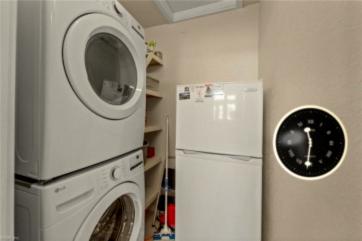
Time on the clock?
11:31
